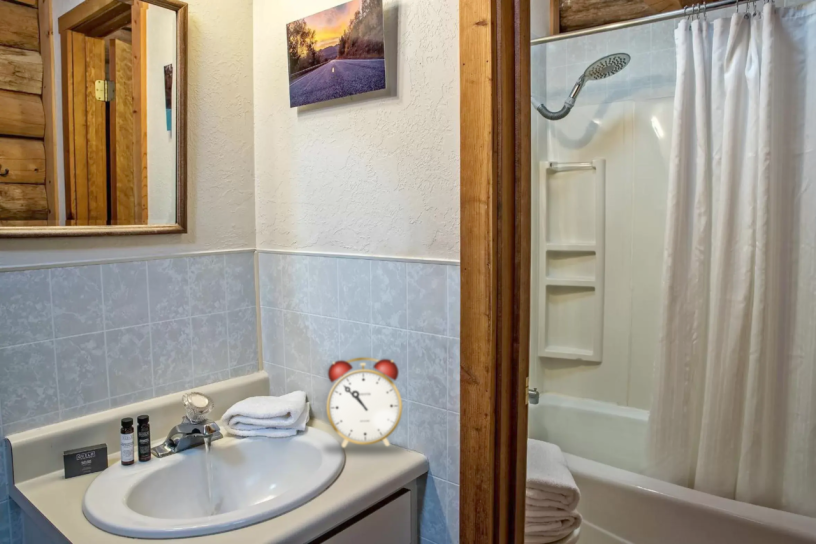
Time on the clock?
10:53
